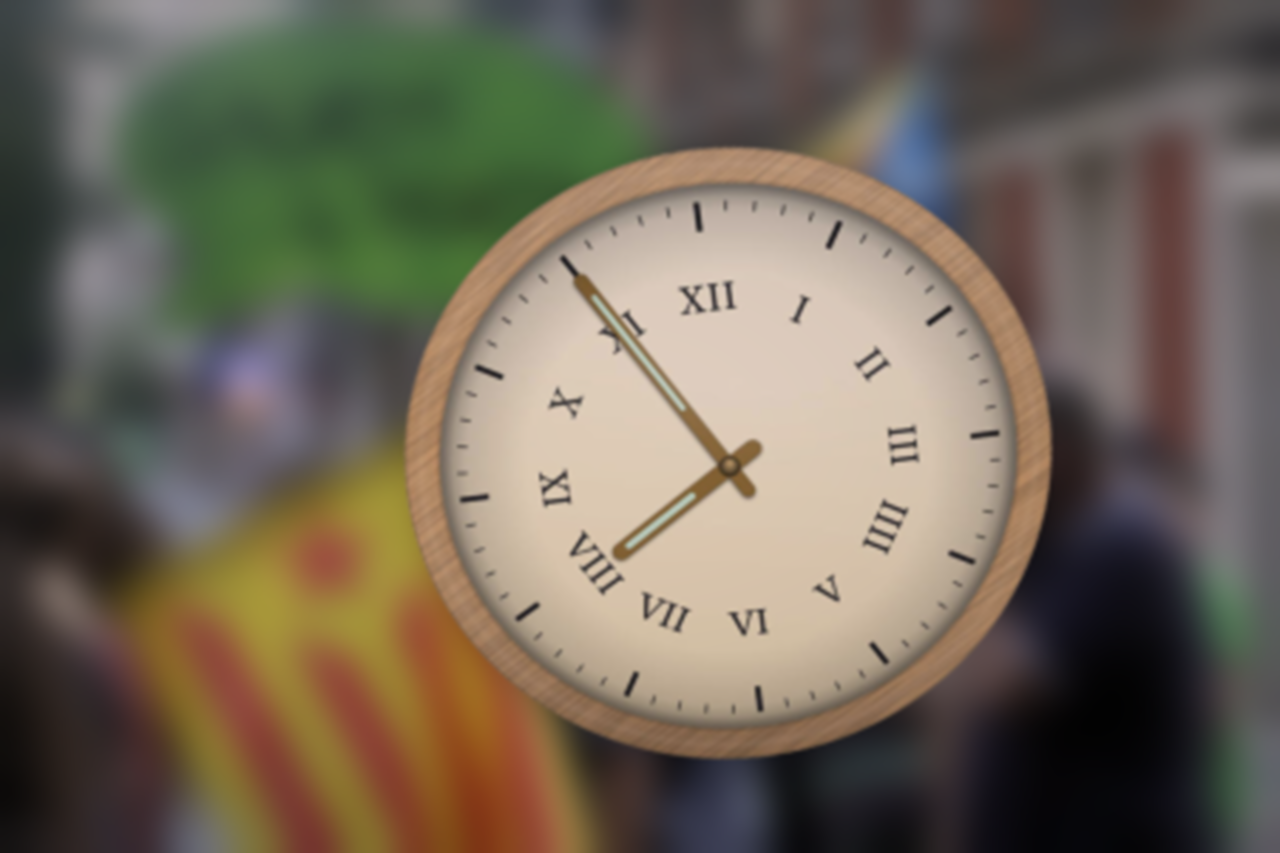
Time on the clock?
7:55
